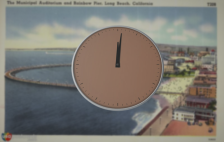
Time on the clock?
12:01
